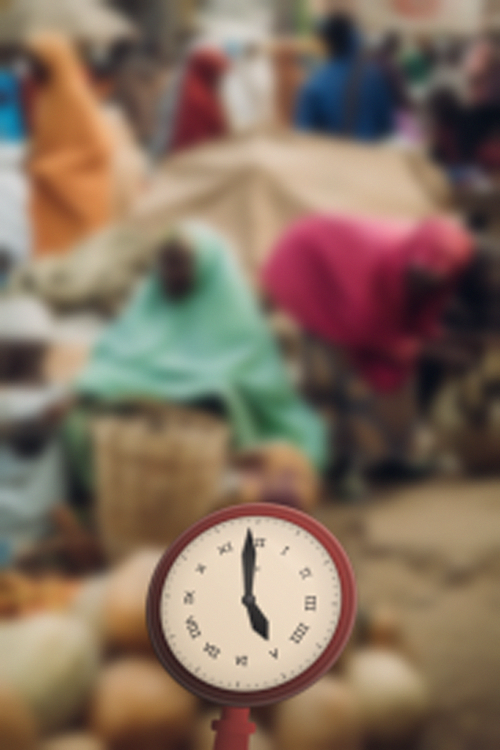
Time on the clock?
4:59
